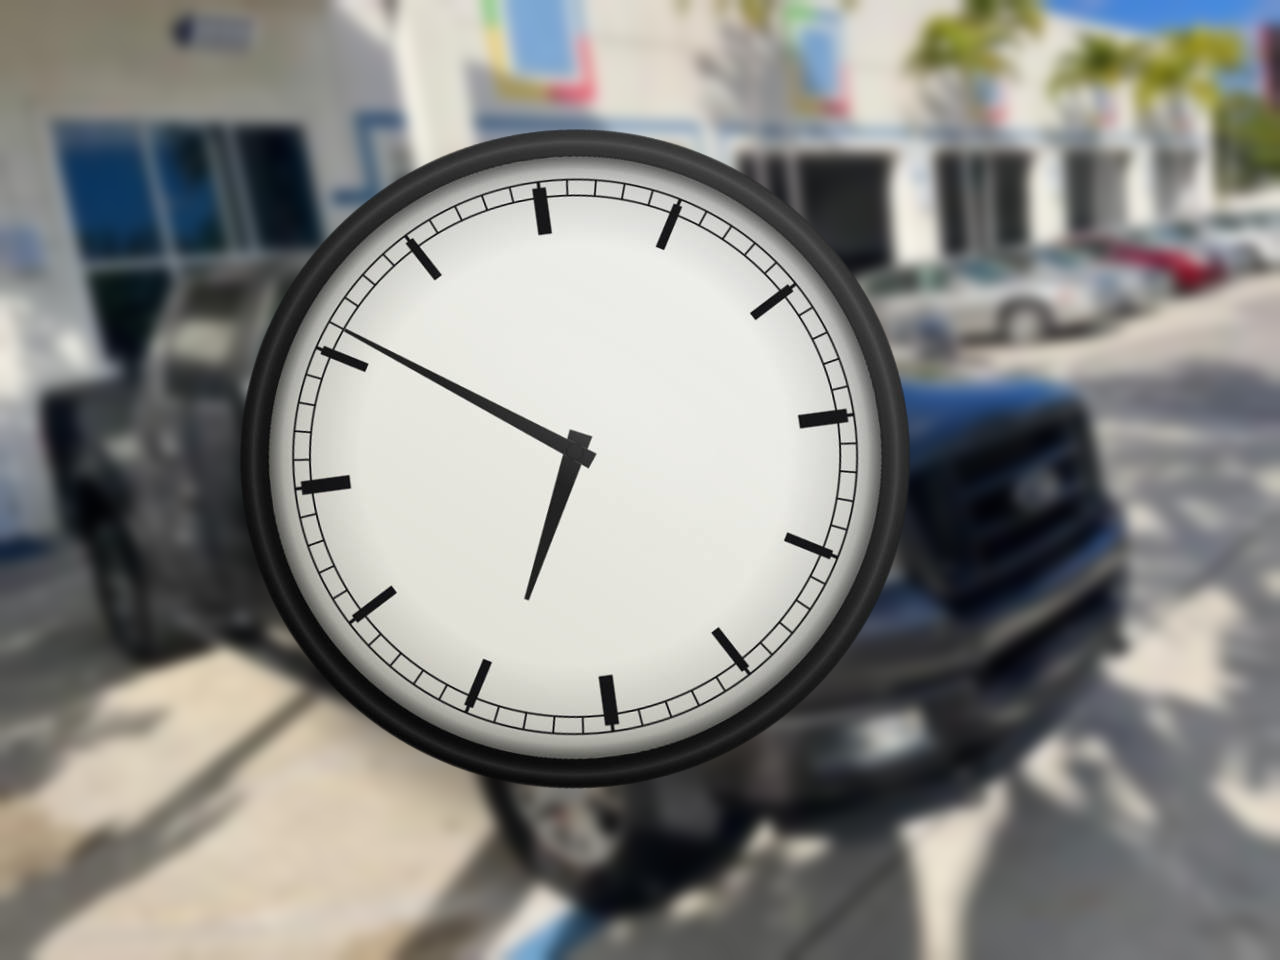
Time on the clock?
6:51
